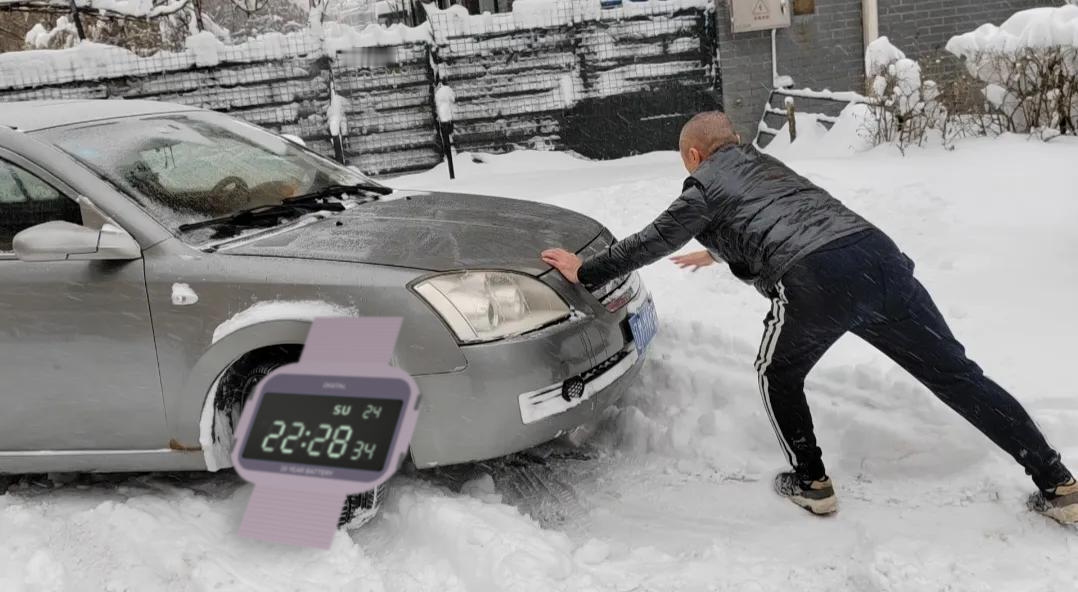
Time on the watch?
22:28:34
